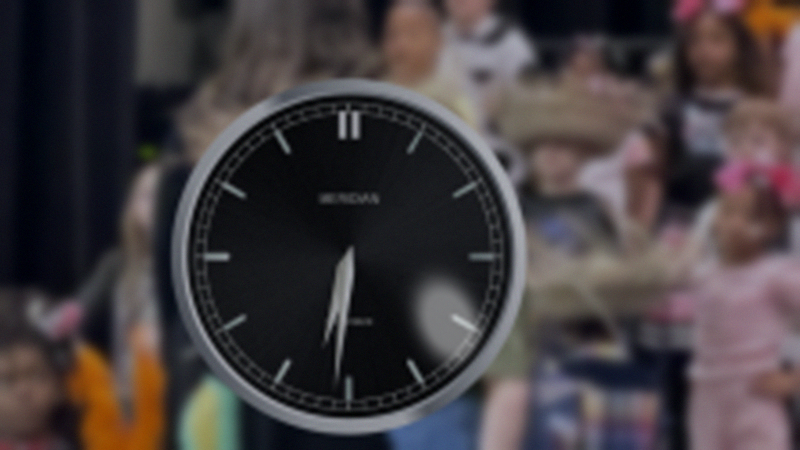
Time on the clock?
6:31
